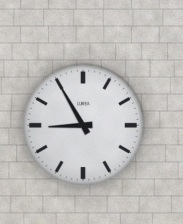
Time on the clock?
8:55
